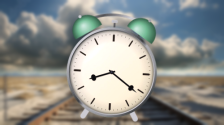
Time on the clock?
8:21
